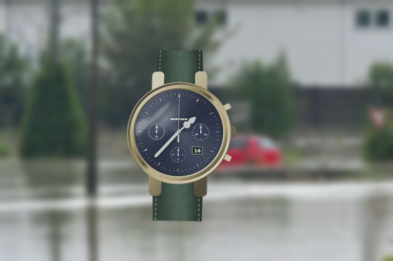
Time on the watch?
1:37
